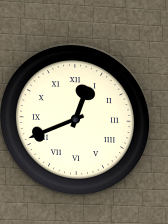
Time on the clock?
12:41
